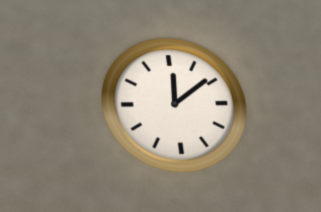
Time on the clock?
12:09
